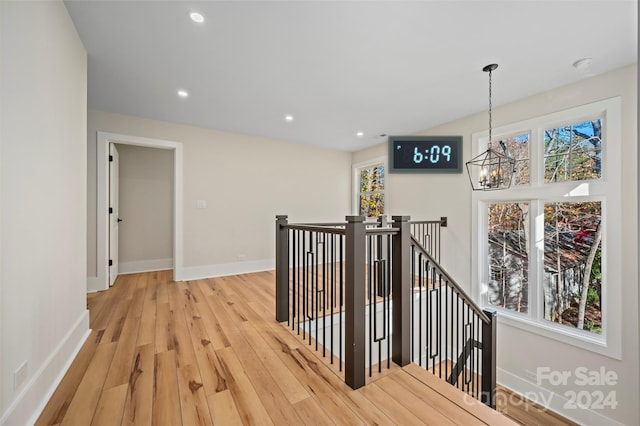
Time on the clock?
6:09
